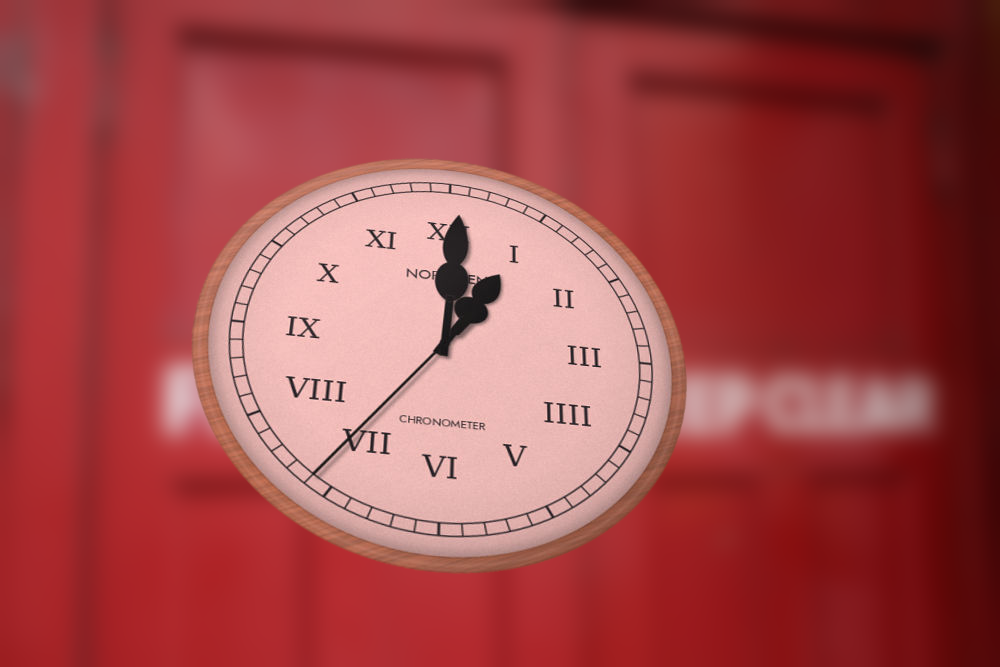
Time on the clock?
1:00:36
